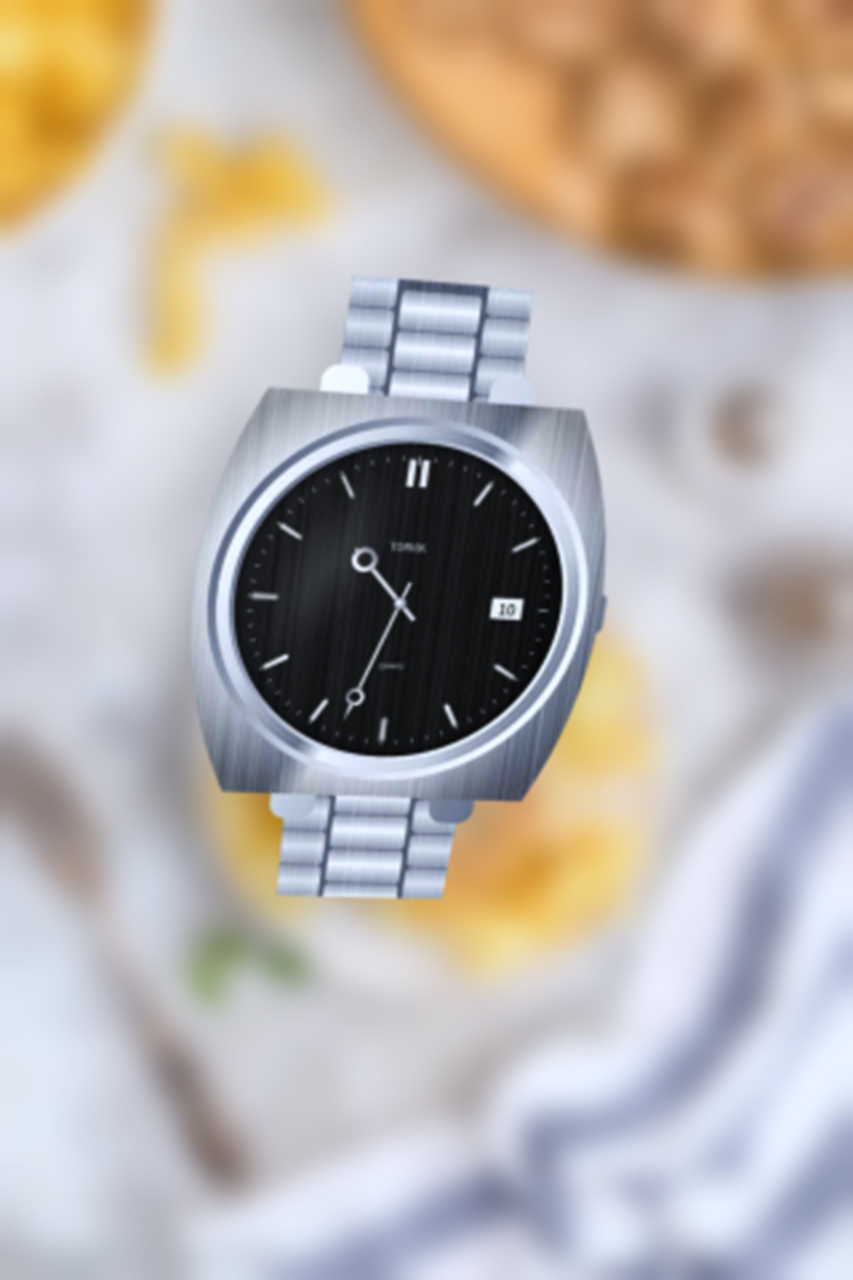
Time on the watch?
10:33
